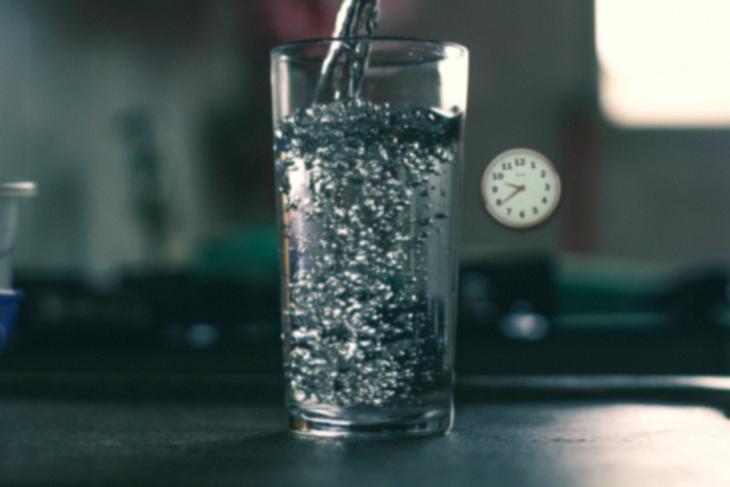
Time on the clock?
9:39
